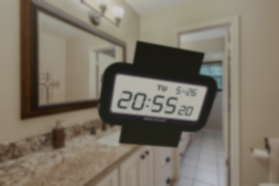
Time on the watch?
20:55
